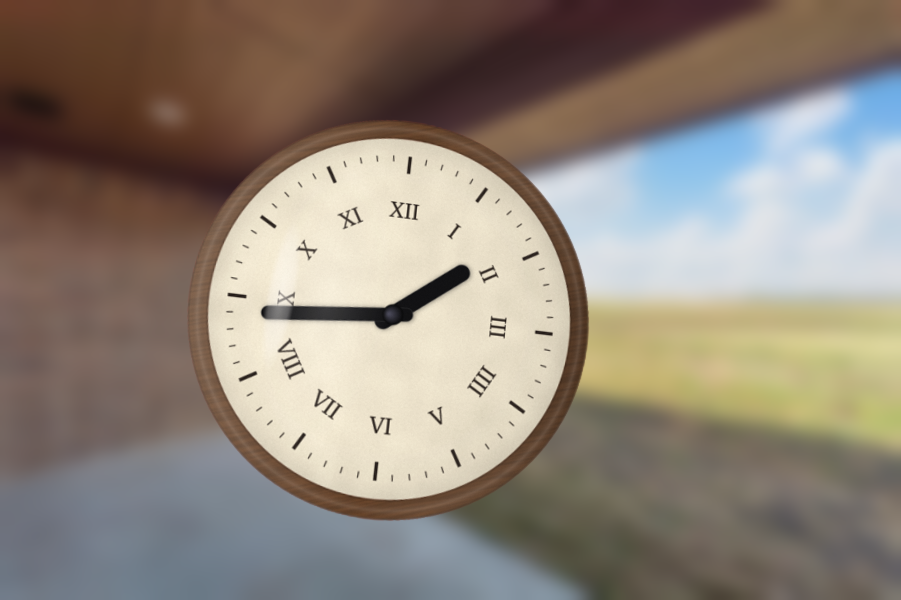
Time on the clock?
1:44
